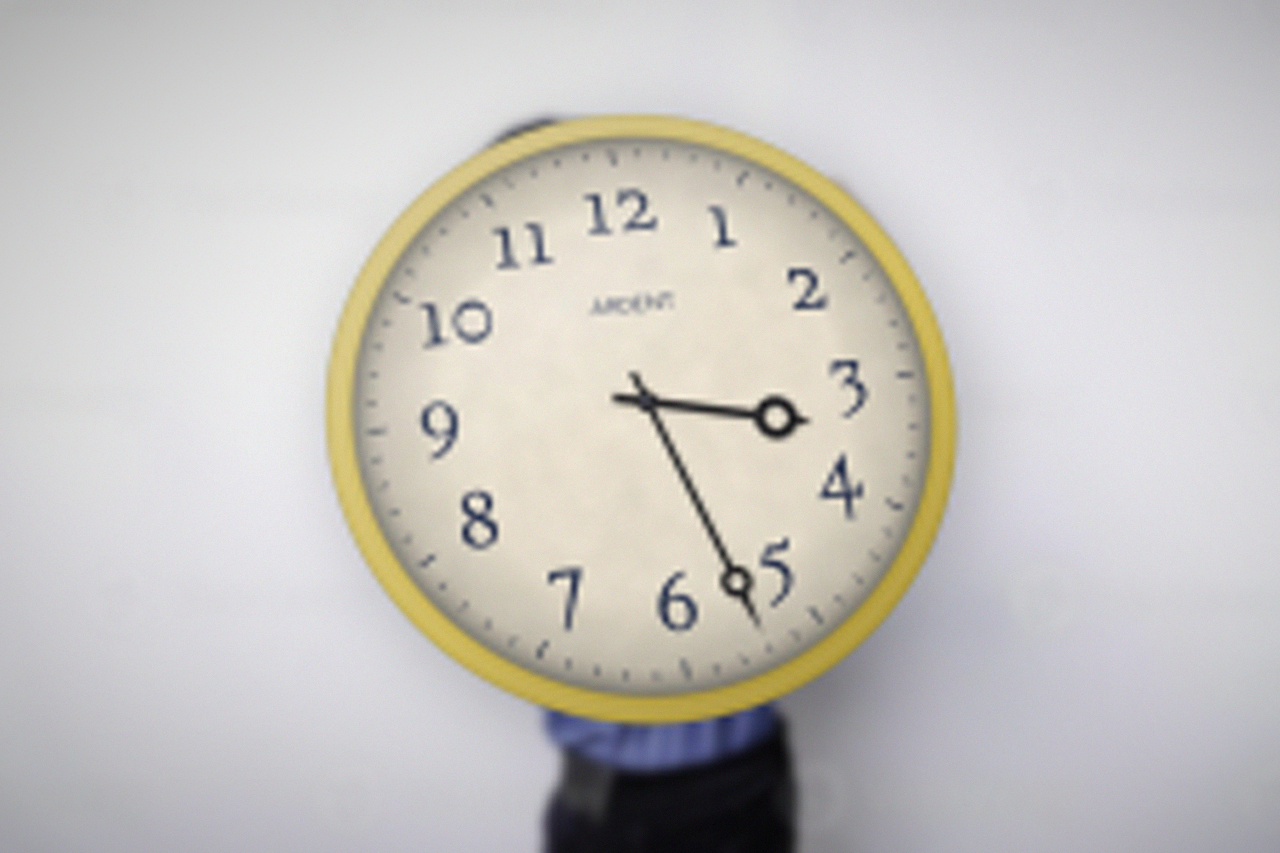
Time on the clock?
3:27
